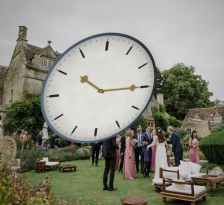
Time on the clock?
10:15
